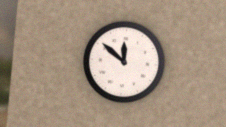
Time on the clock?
11:51
